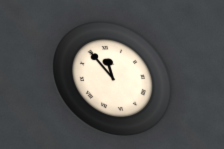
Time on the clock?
11:55
